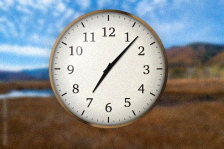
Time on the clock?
7:07
